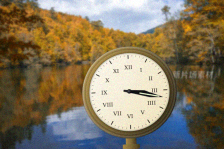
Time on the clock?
3:17
